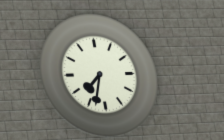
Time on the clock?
7:33
